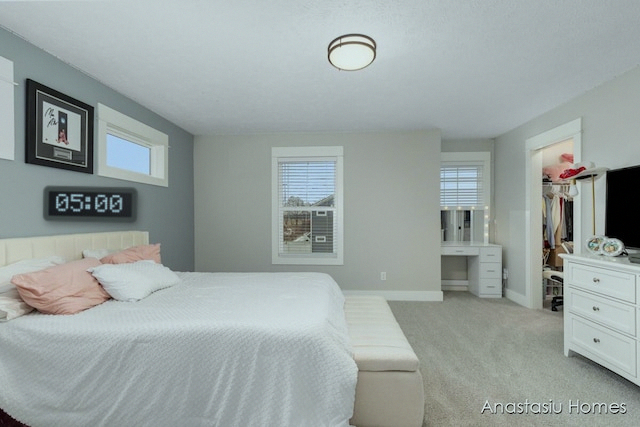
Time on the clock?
5:00
